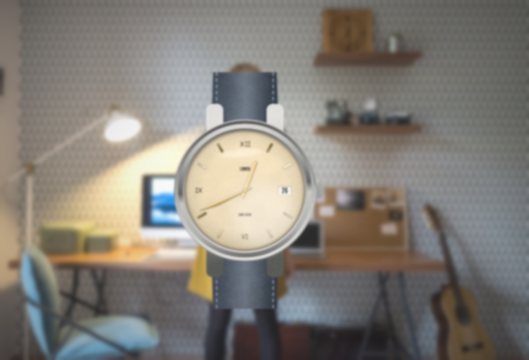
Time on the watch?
12:41
